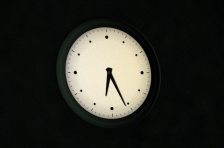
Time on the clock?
6:26
